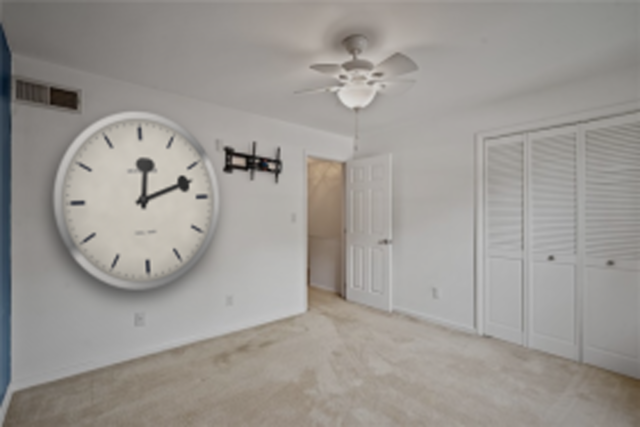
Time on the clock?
12:12
